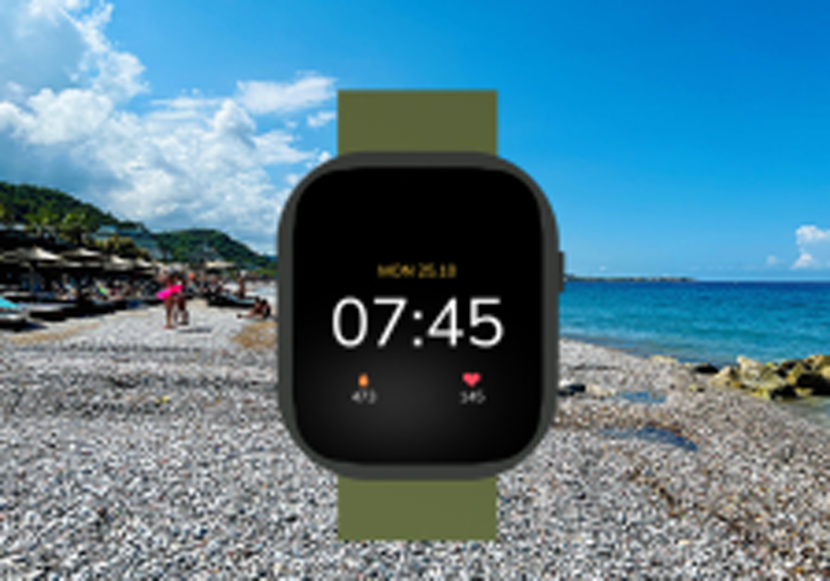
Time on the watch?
7:45
